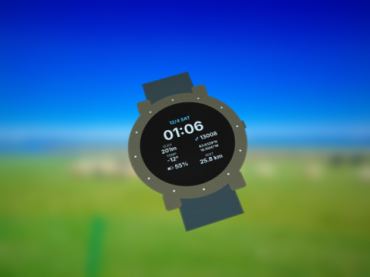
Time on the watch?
1:06
